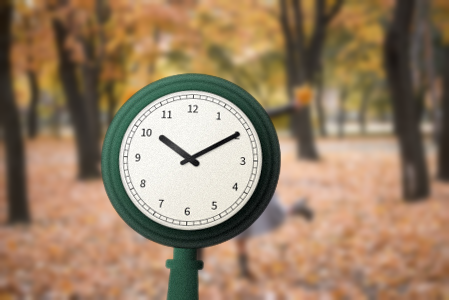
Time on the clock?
10:10
